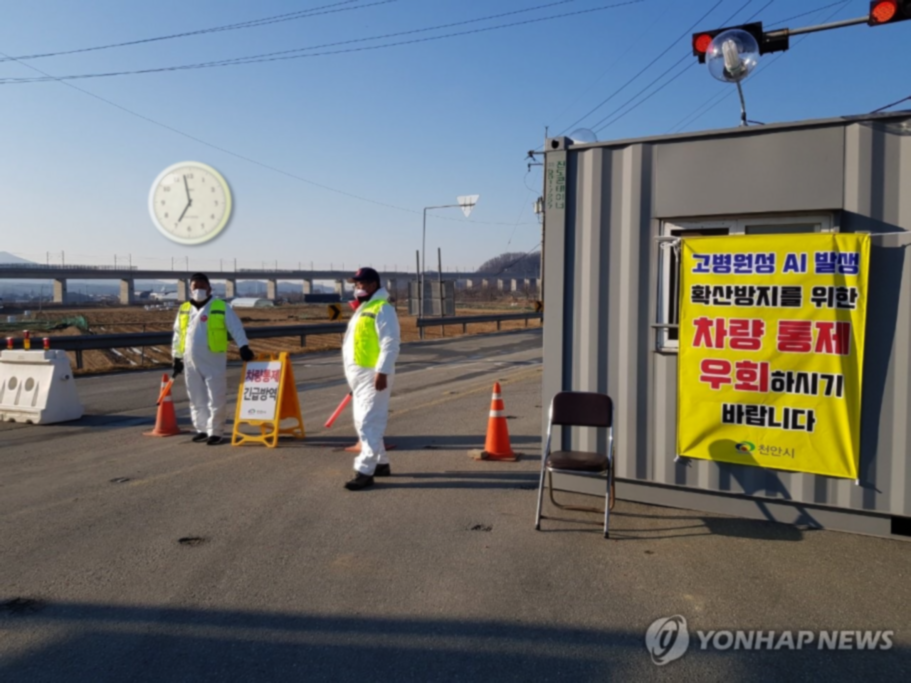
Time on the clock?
6:58
